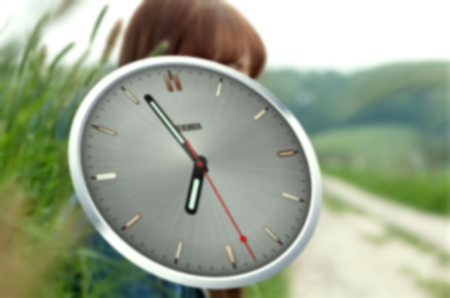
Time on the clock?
6:56:28
